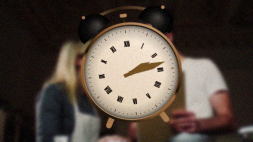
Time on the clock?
2:13
